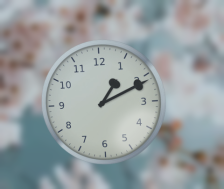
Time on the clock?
1:11
